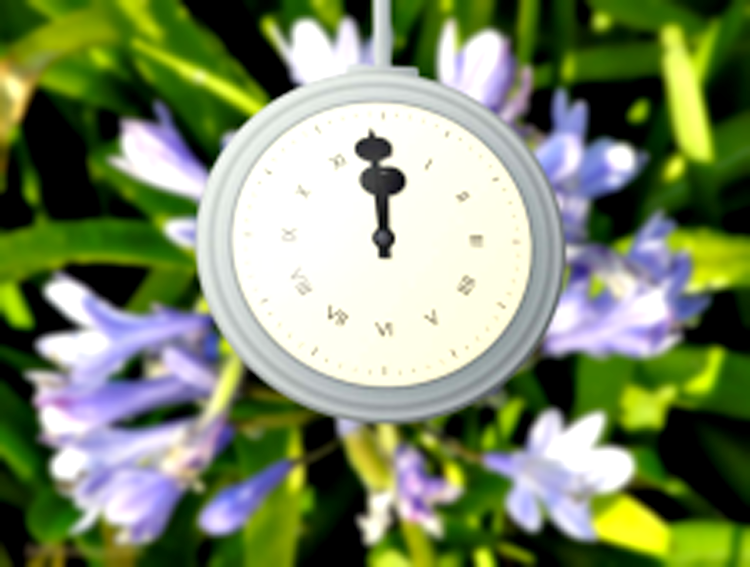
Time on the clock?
11:59
